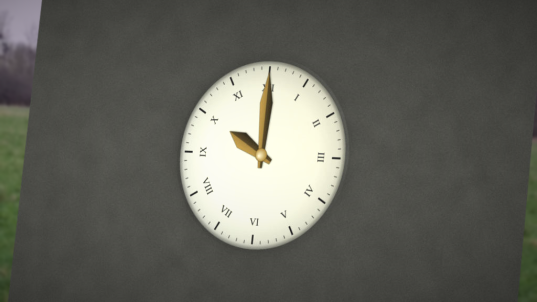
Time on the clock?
10:00
